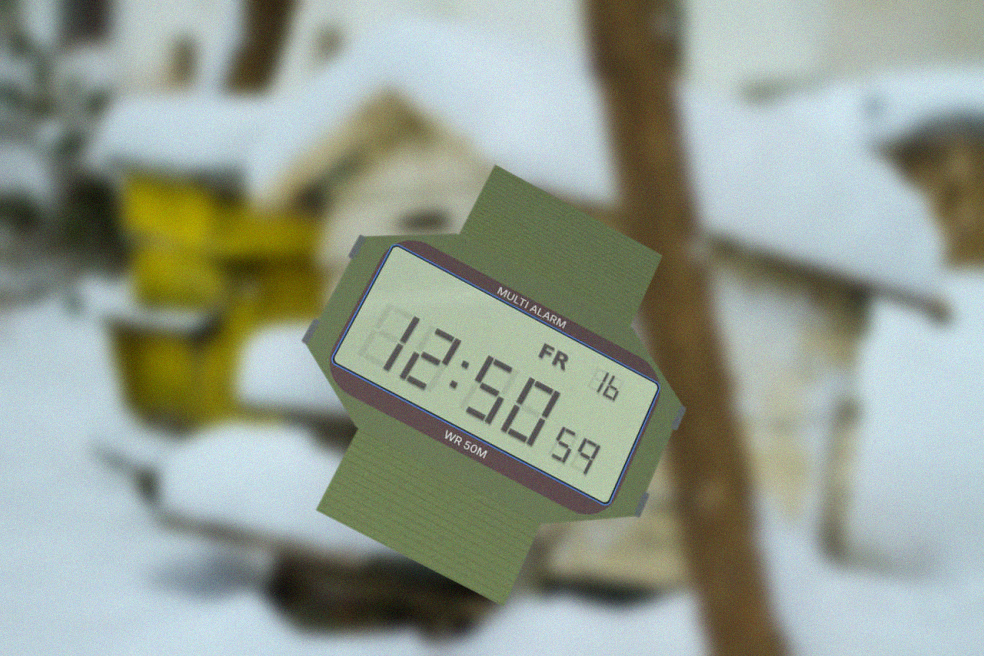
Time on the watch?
12:50:59
